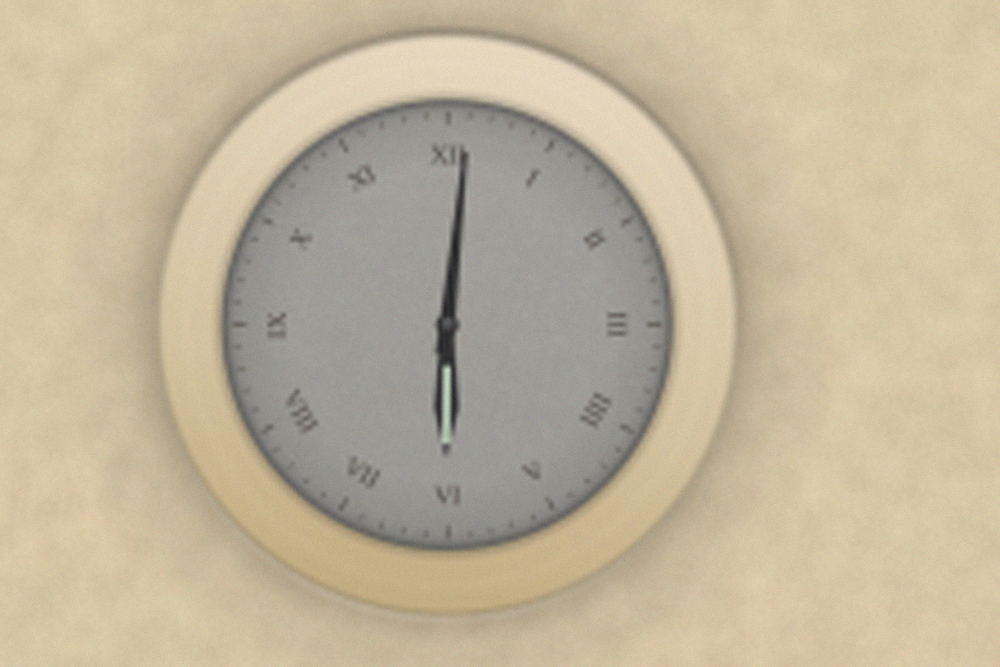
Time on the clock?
6:01
